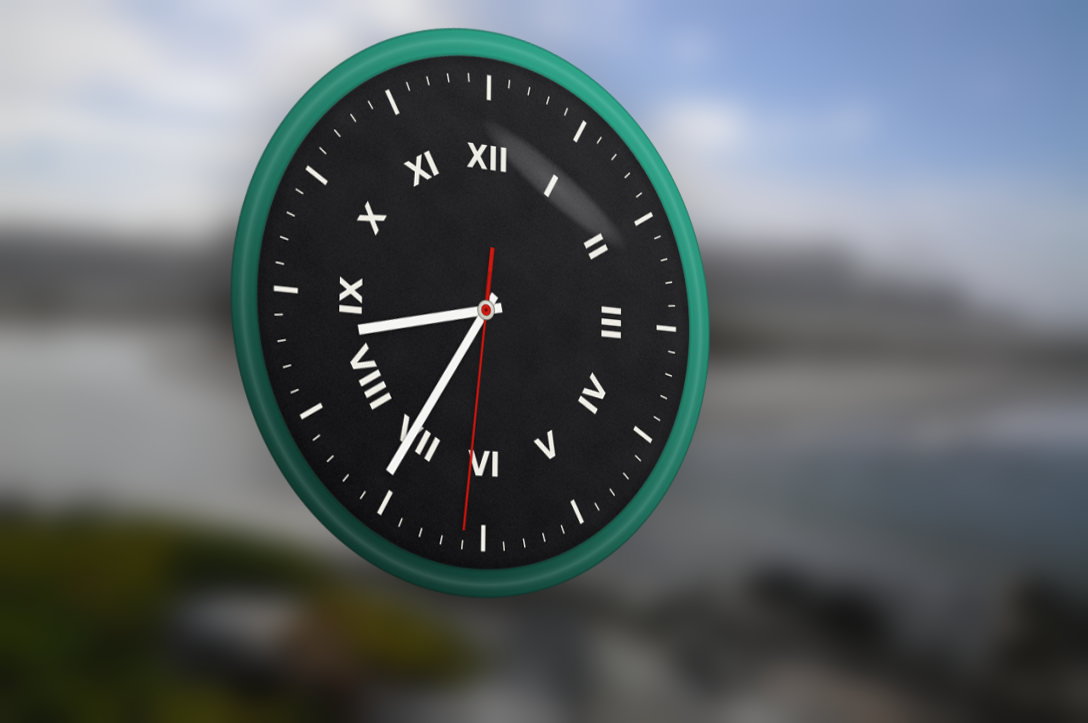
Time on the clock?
8:35:31
